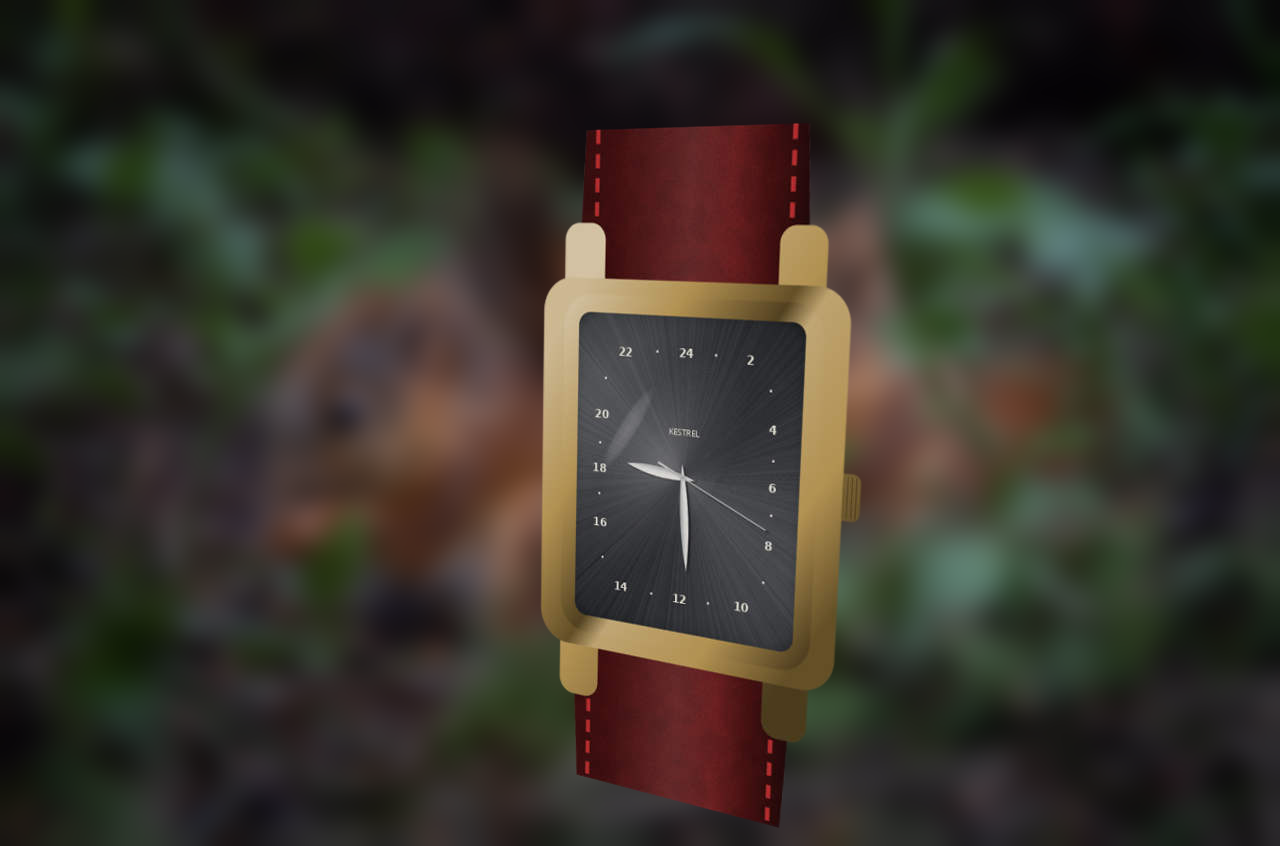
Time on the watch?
18:29:19
